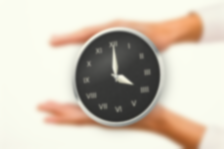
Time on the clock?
4:00
